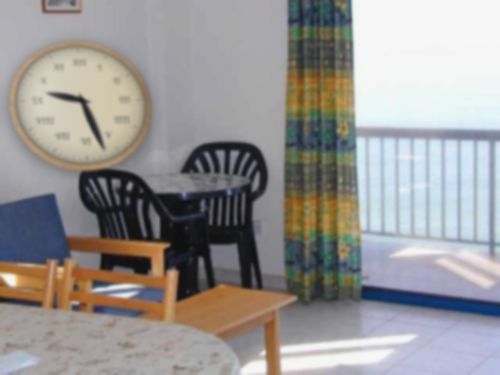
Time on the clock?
9:27
